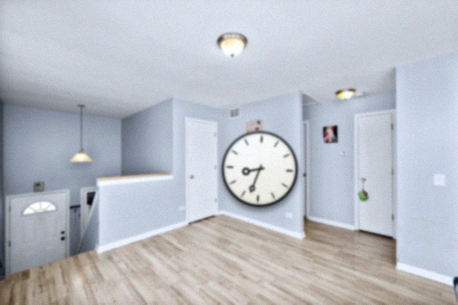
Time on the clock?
8:33
